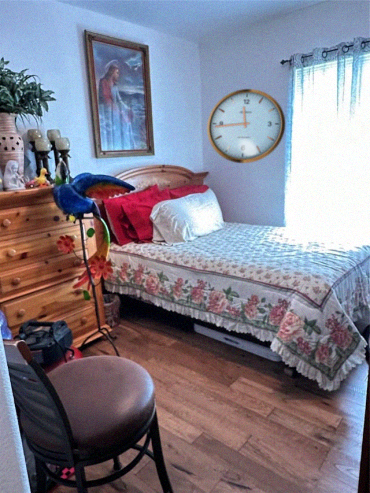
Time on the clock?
11:44
